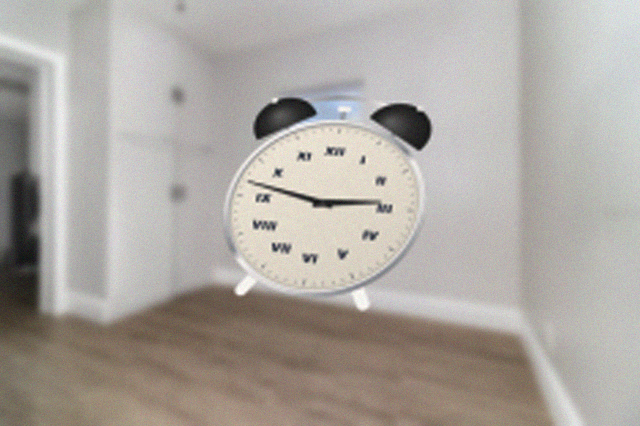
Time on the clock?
2:47
